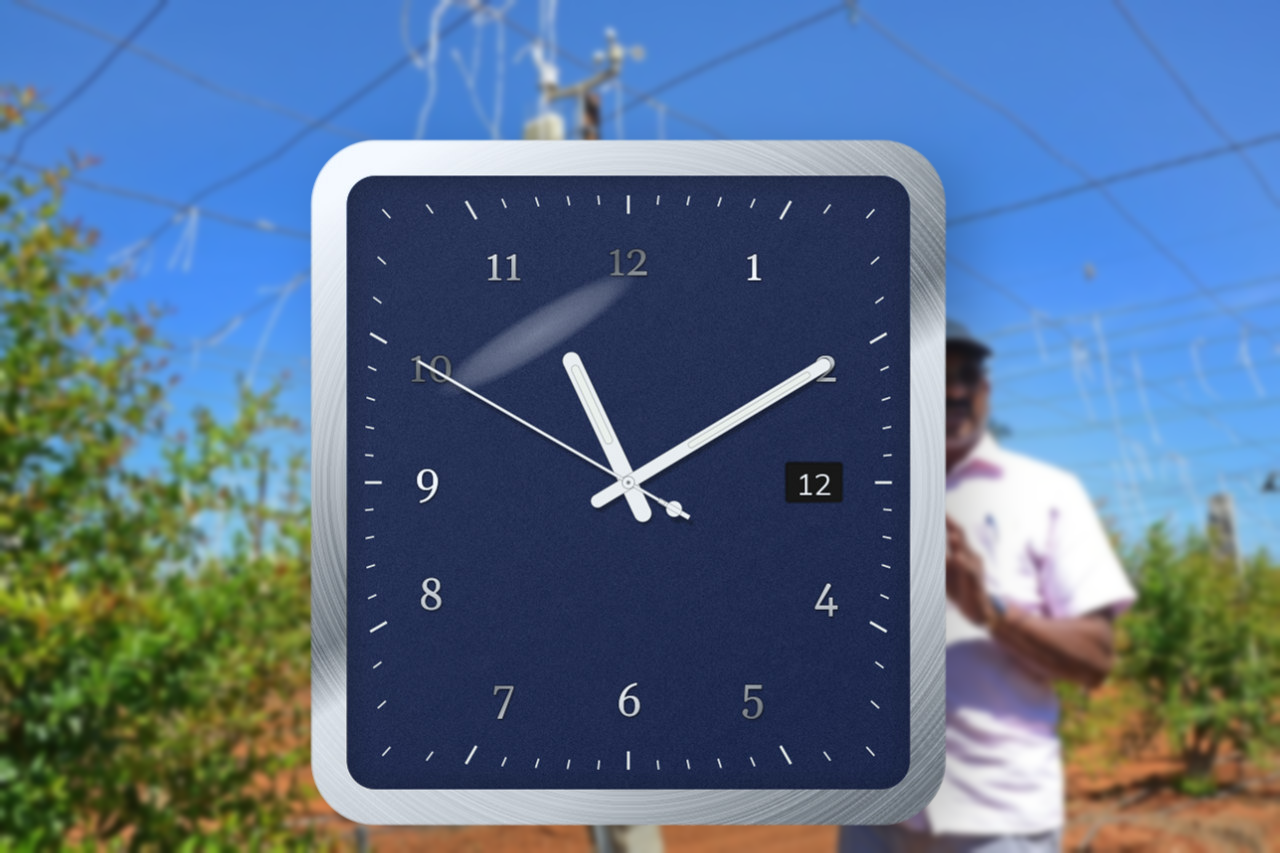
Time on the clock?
11:09:50
